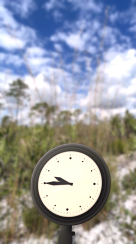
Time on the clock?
9:45
